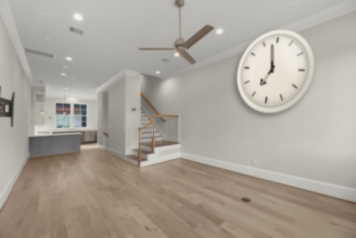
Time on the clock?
6:58
